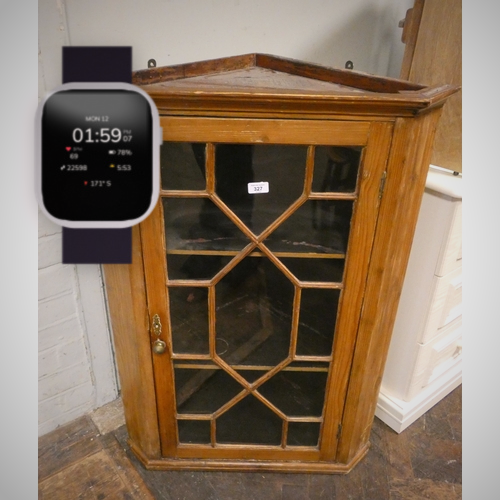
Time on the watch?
1:59
